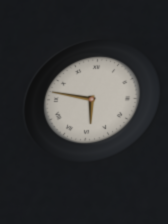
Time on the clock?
5:47
